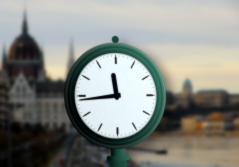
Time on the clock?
11:44
